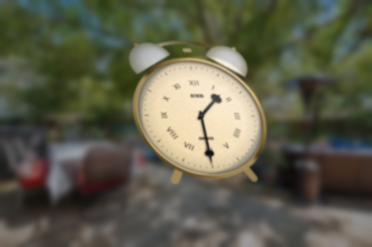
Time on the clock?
1:30
